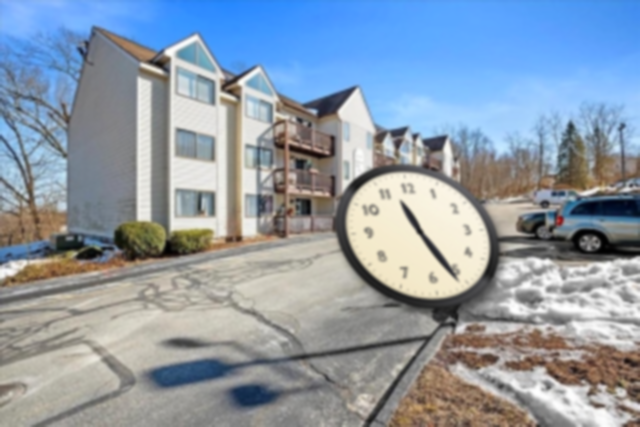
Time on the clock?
11:26
